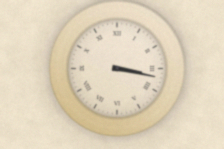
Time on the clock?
3:17
